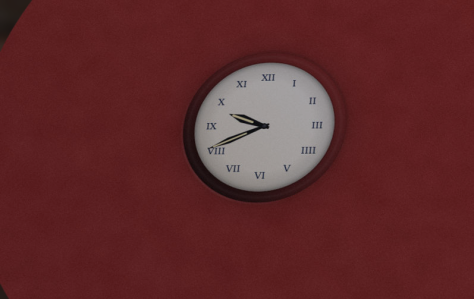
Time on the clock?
9:41
